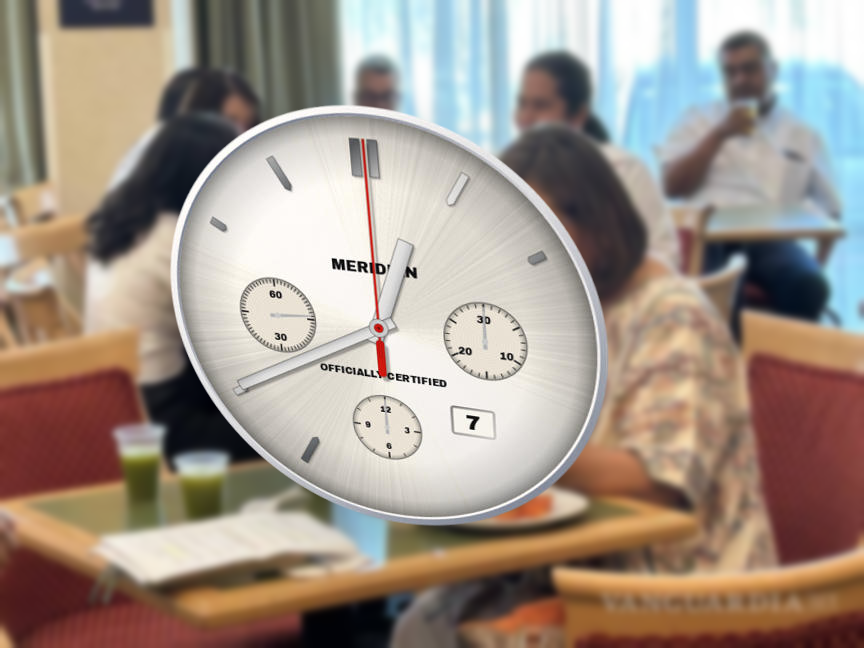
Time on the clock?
12:40:14
